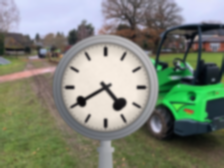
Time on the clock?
4:40
